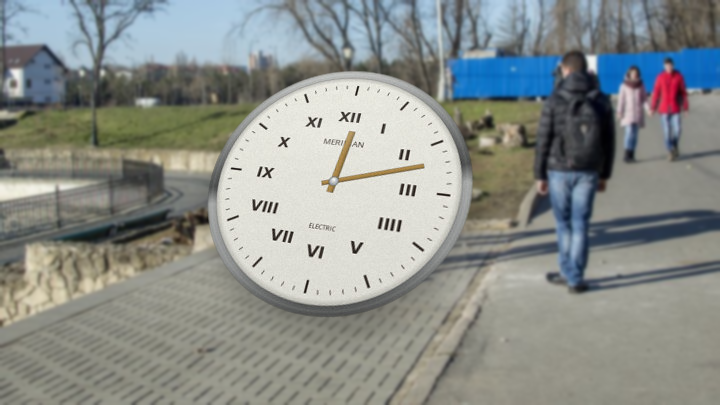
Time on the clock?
12:12
